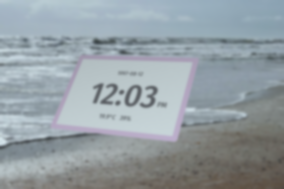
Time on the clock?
12:03
